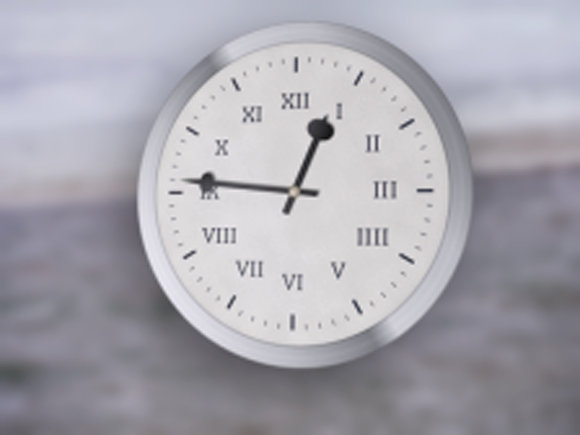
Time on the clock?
12:46
